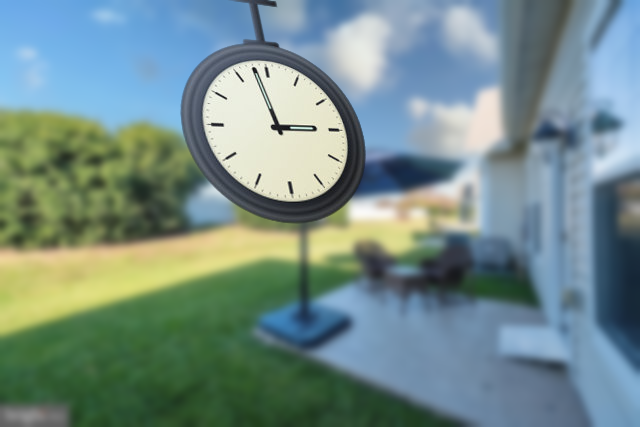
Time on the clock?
2:58
